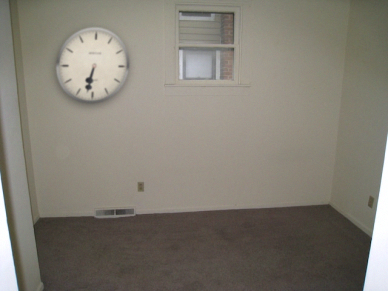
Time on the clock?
6:32
